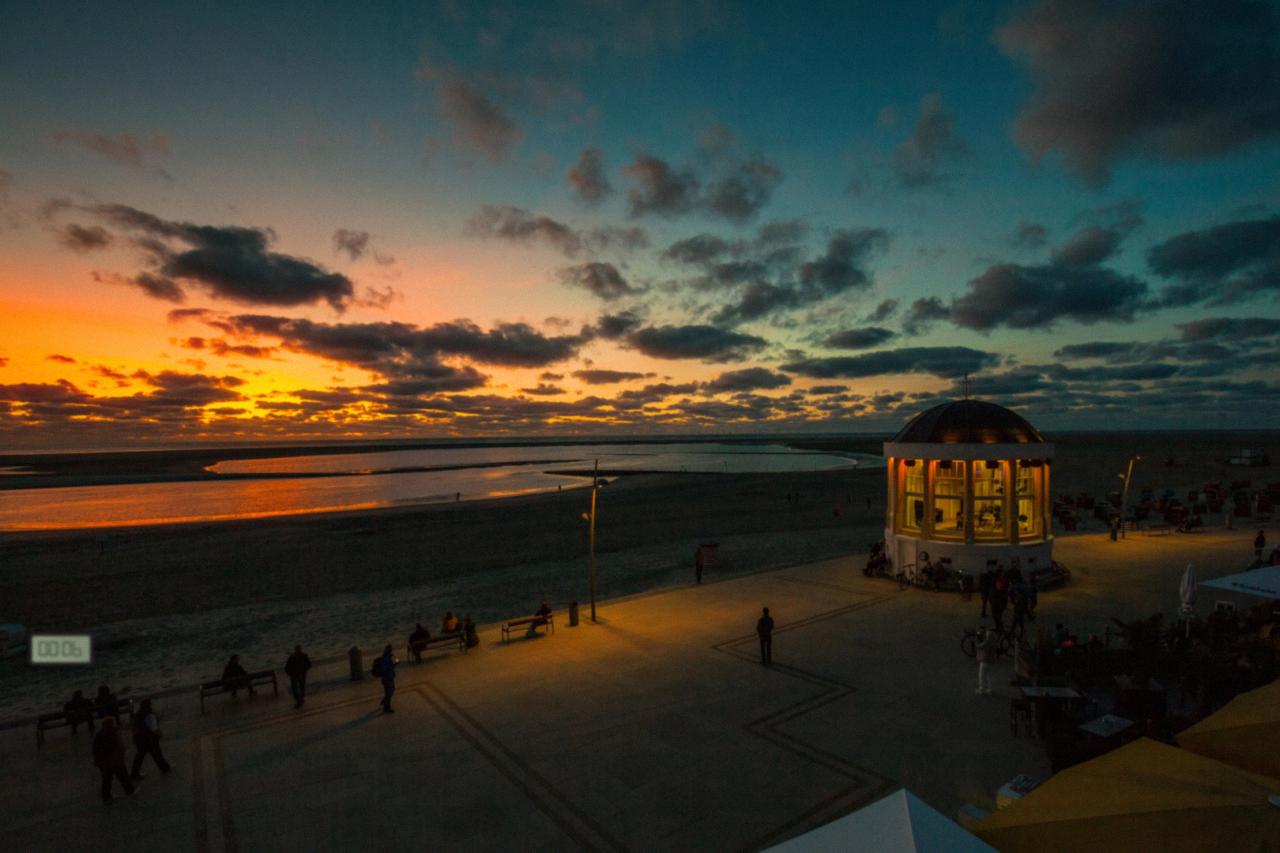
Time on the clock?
0:06
